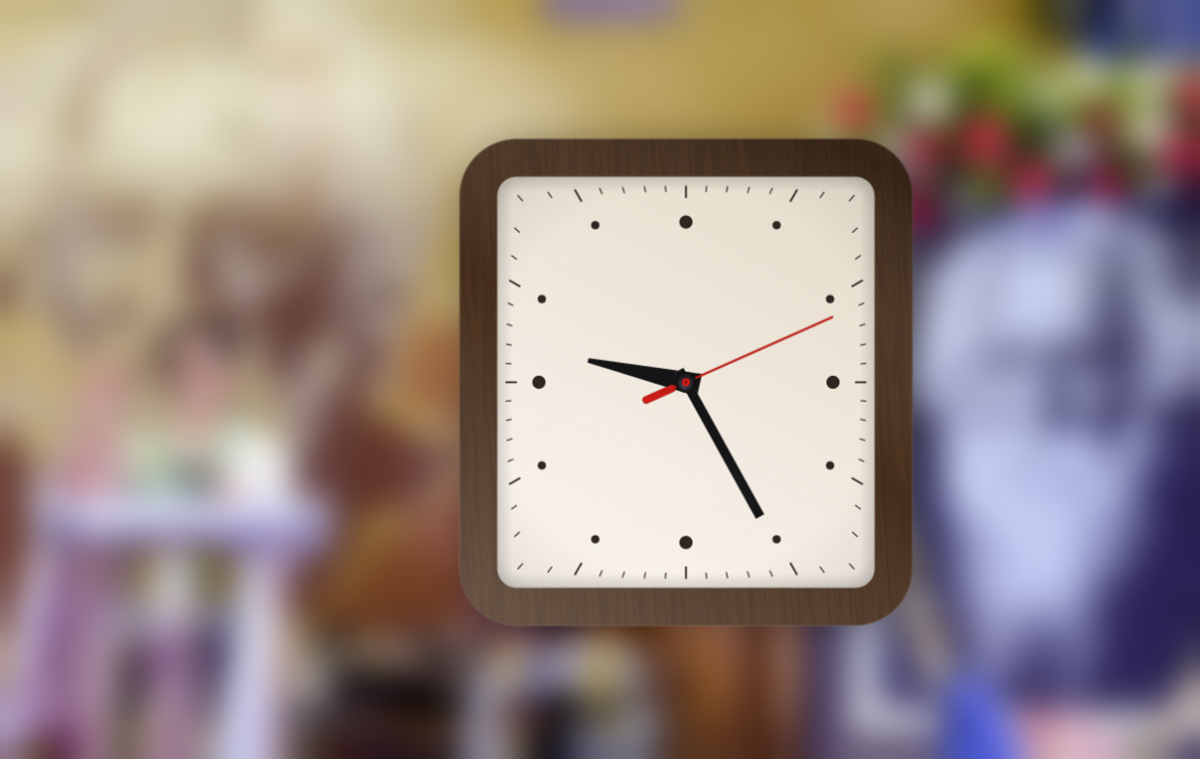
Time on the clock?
9:25:11
